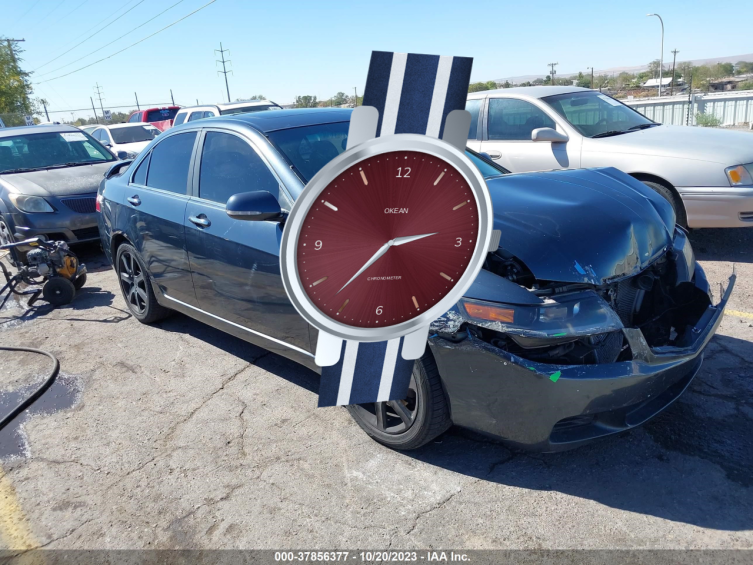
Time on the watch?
2:37
